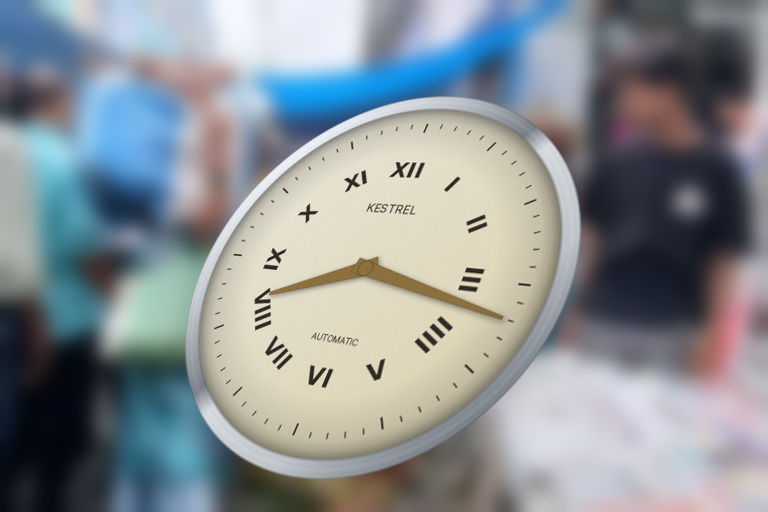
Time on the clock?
8:17
